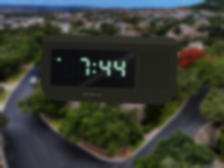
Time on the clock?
7:44
